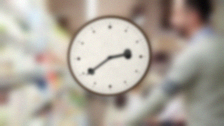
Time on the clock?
2:39
